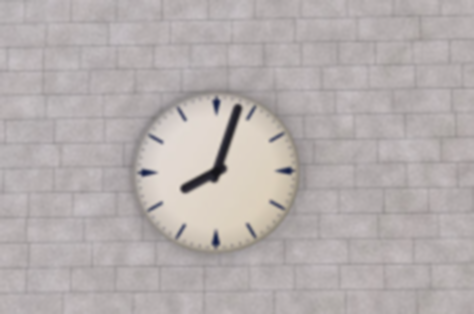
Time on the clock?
8:03
